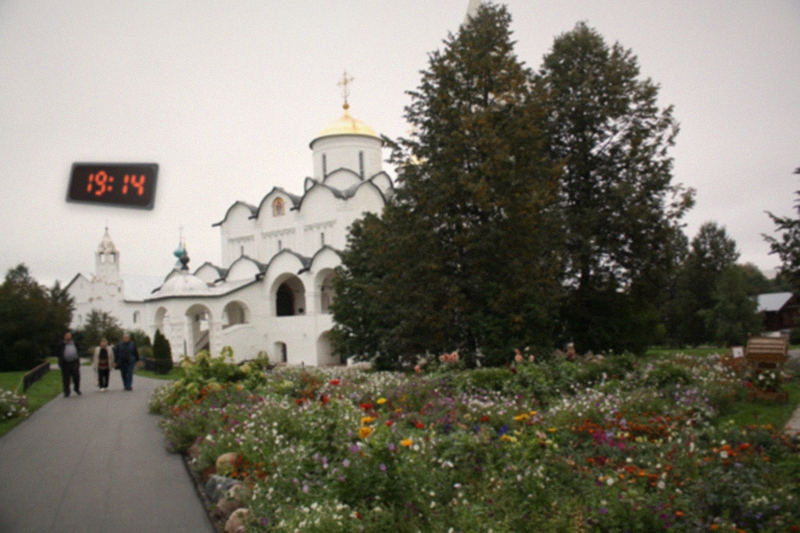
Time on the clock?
19:14
